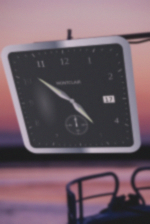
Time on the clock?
4:52
